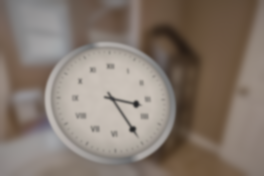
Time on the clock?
3:25
